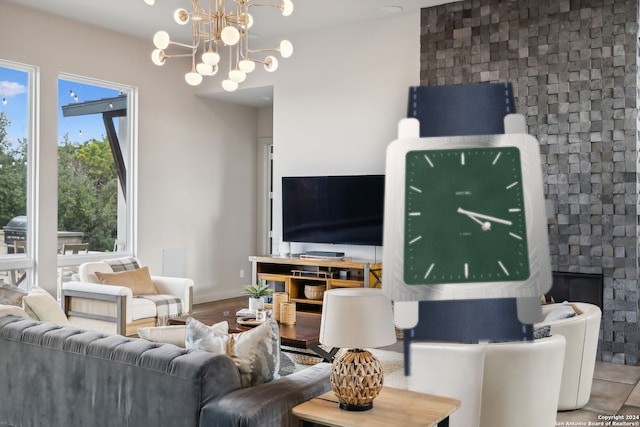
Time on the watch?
4:18
